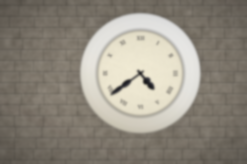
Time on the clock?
4:39
